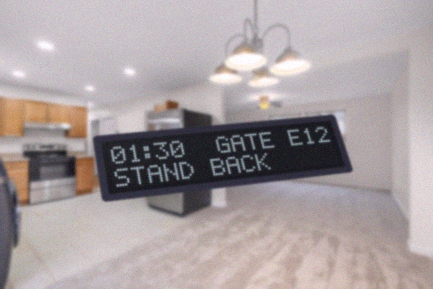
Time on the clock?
1:30
